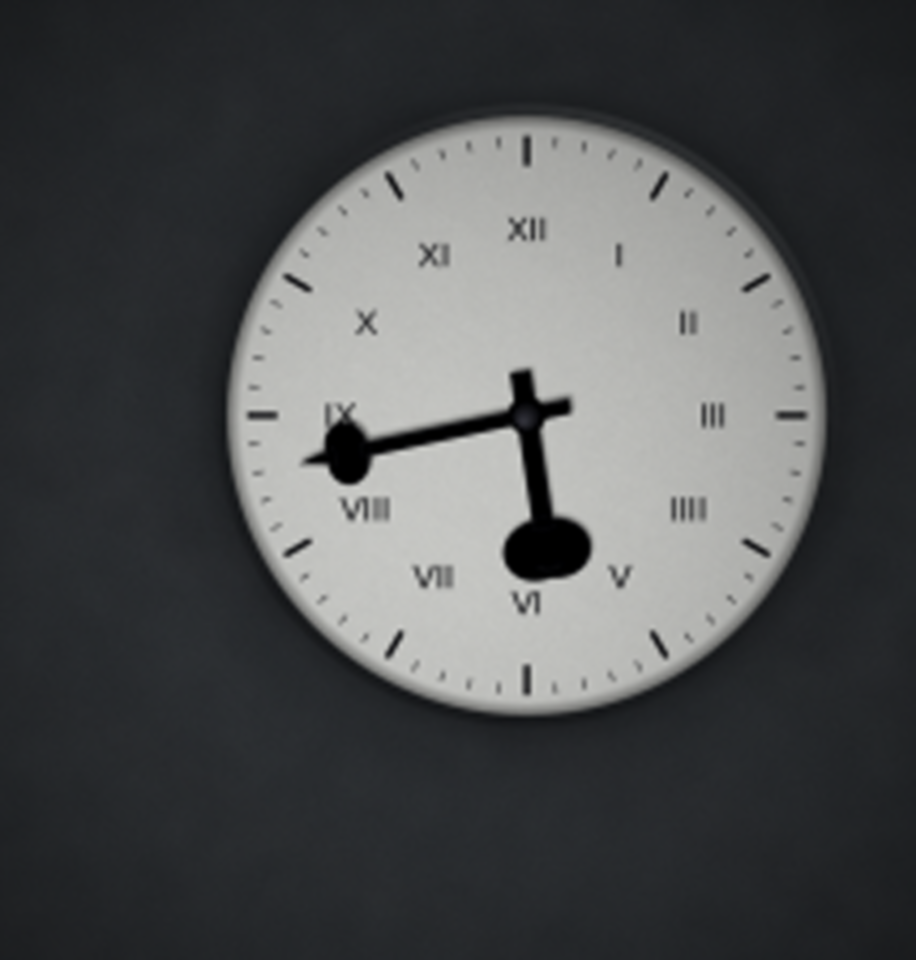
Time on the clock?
5:43
